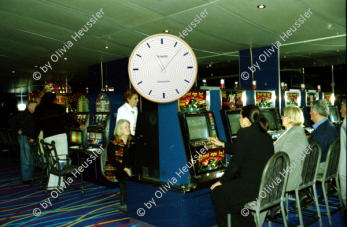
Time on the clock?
11:07
